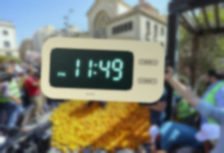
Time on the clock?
11:49
